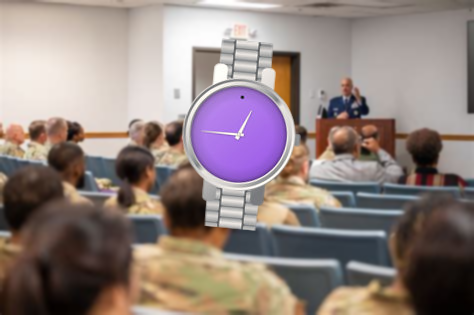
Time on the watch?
12:45
